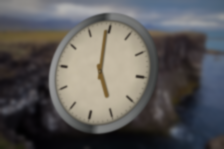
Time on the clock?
4:59
